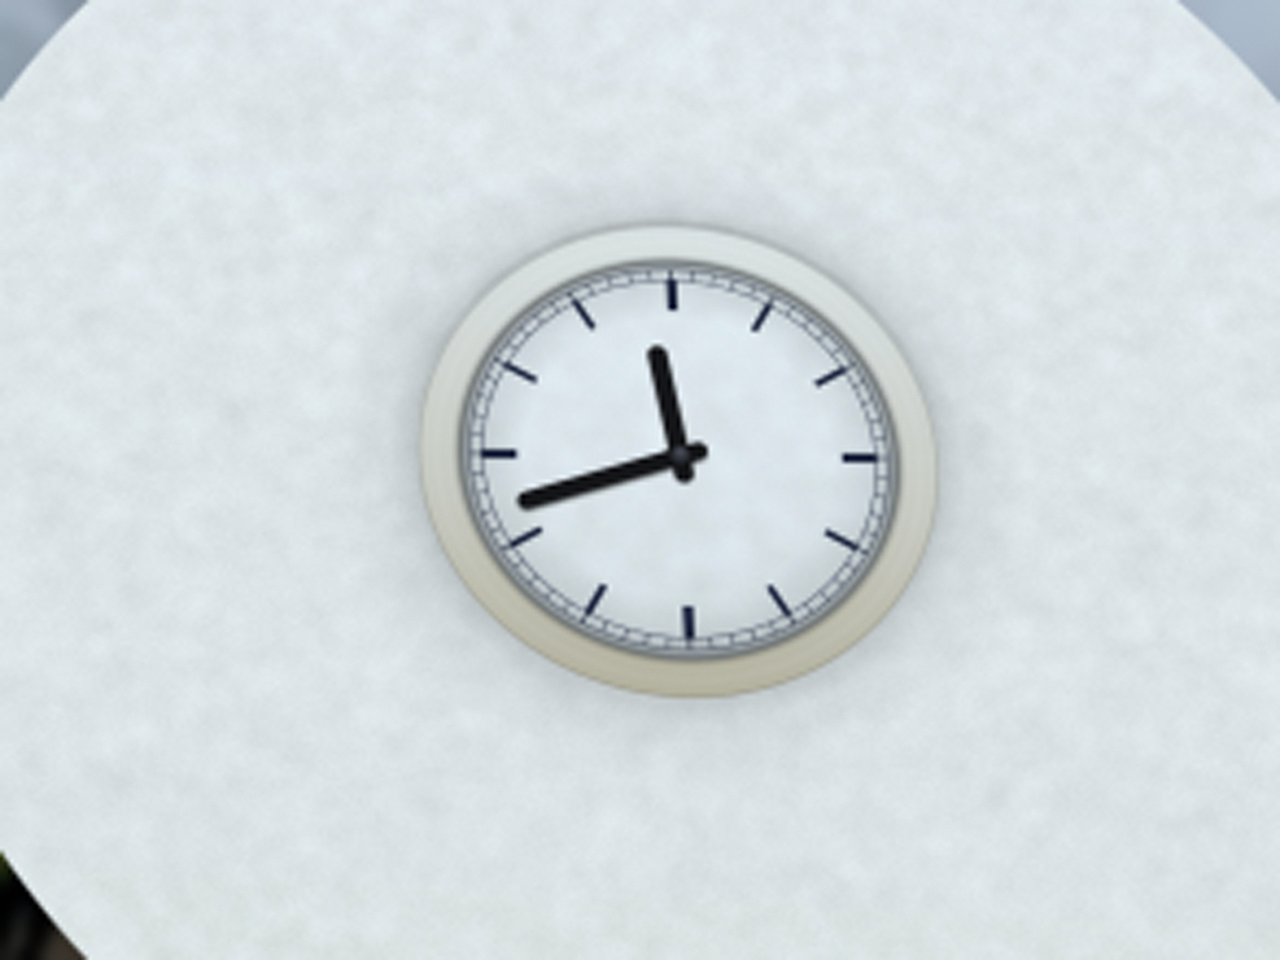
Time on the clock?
11:42
